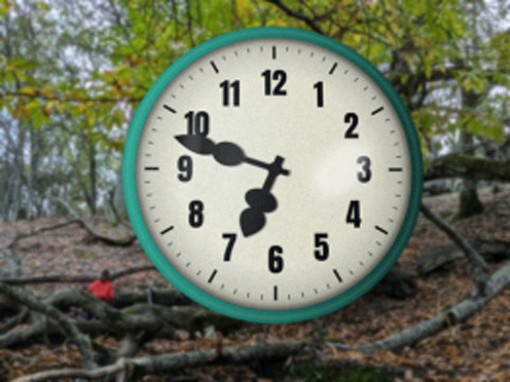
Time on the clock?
6:48
